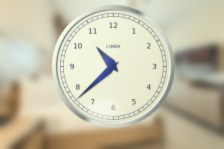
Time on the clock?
10:38
